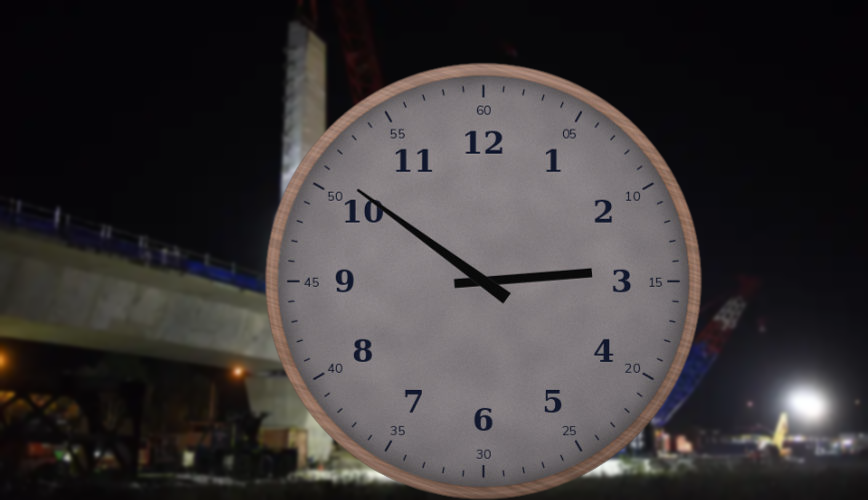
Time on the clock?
2:51
